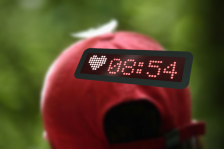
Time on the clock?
8:54
